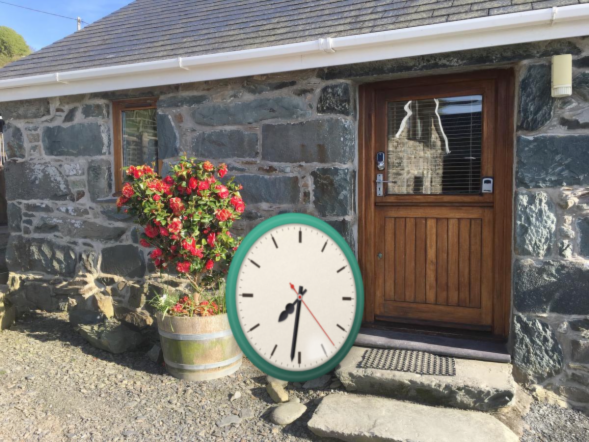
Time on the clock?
7:31:23
